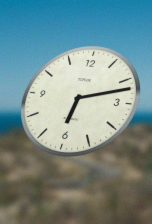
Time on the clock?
6:12
